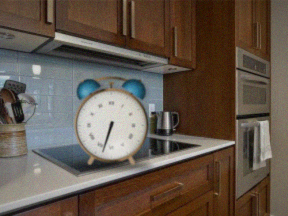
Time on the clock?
6:33
